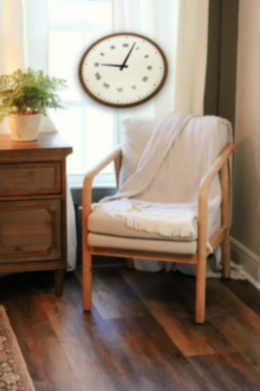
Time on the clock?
9:03
